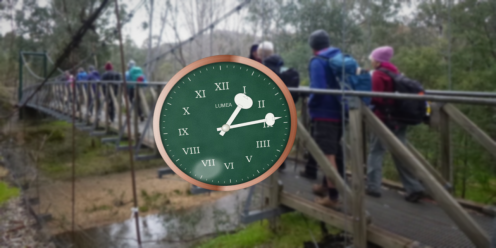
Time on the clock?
1:14
